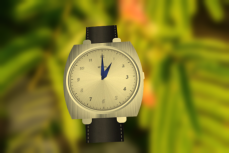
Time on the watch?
1:00
